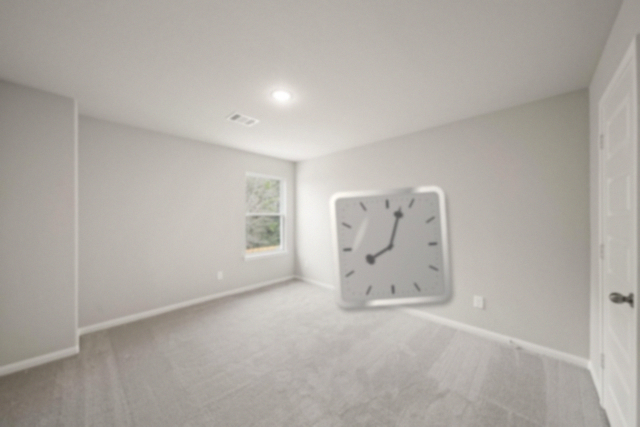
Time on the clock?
8:03
